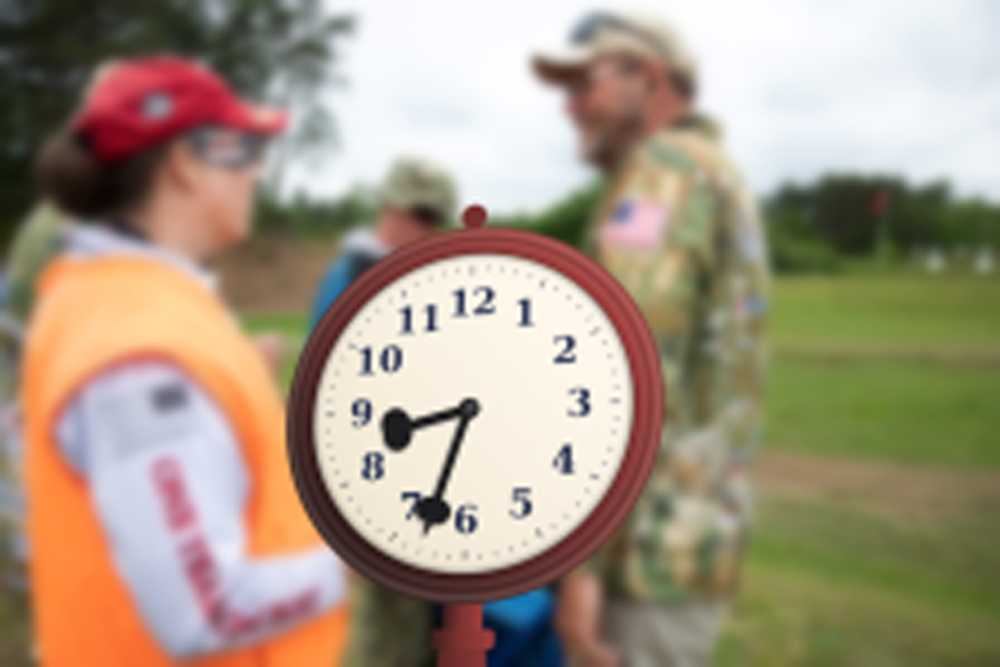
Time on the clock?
8:33
